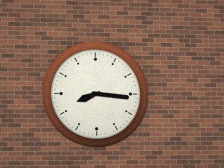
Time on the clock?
8:16
